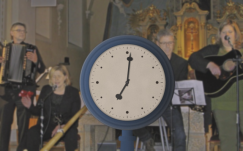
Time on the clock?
7:01
